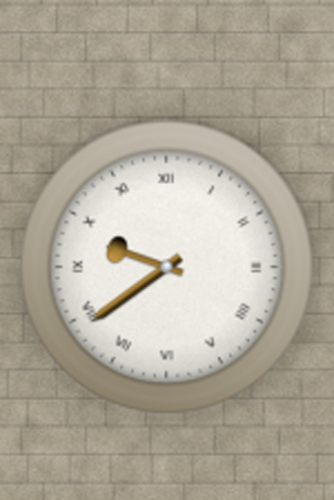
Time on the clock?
9:39
